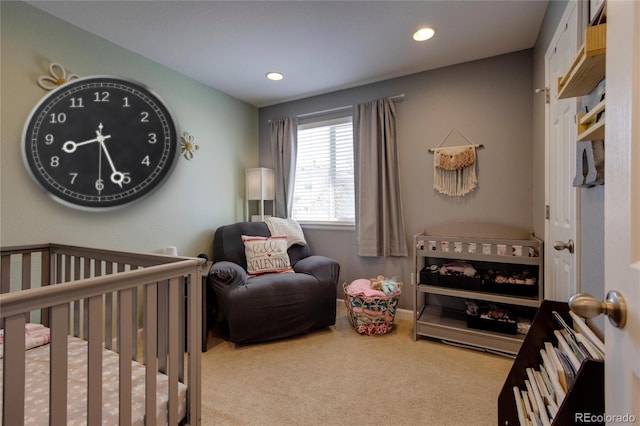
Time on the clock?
8:26:30
